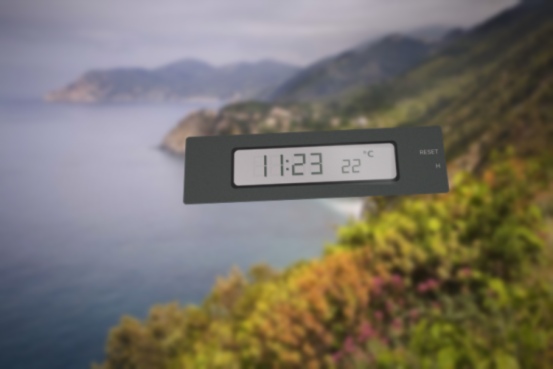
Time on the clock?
11:23
